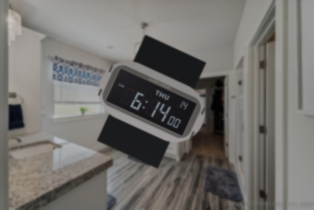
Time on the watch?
6:14
